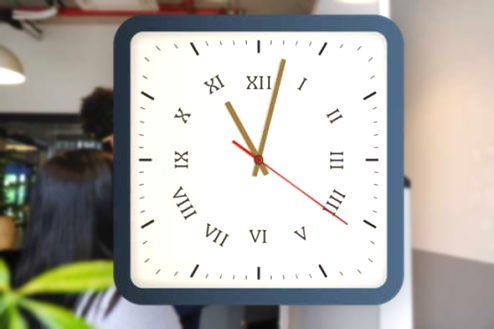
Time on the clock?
11:02:21
